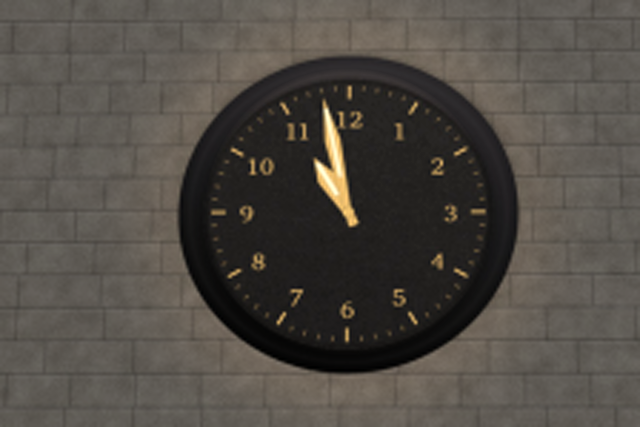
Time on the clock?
10:58
